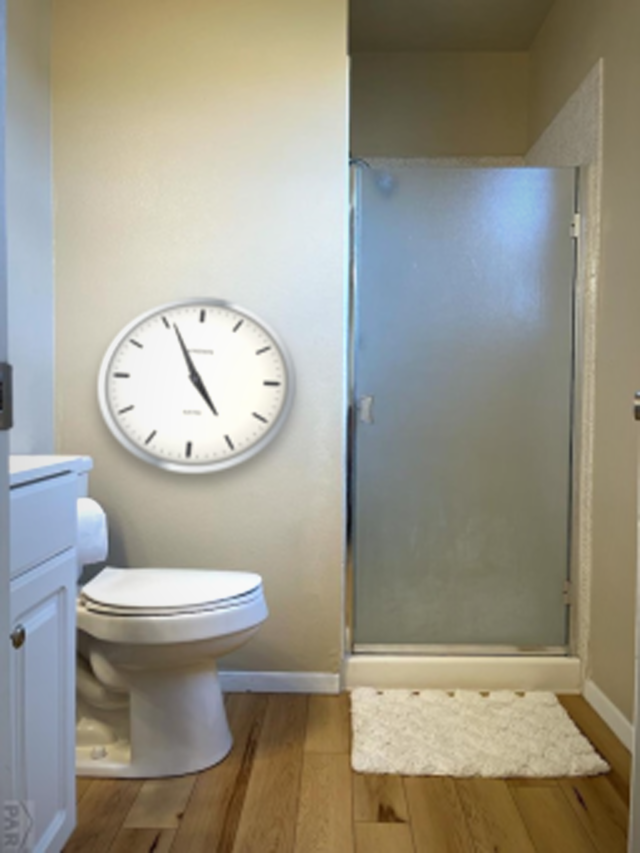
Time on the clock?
4:56
